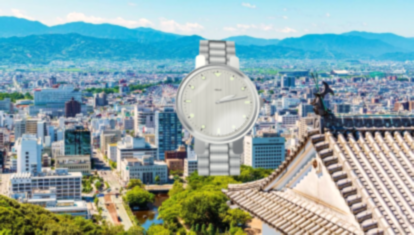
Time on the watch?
2:13
